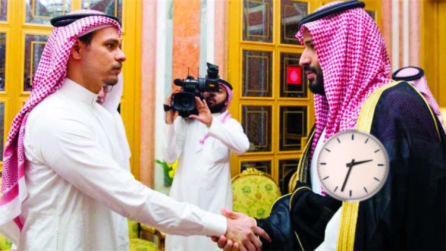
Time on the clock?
2:33
